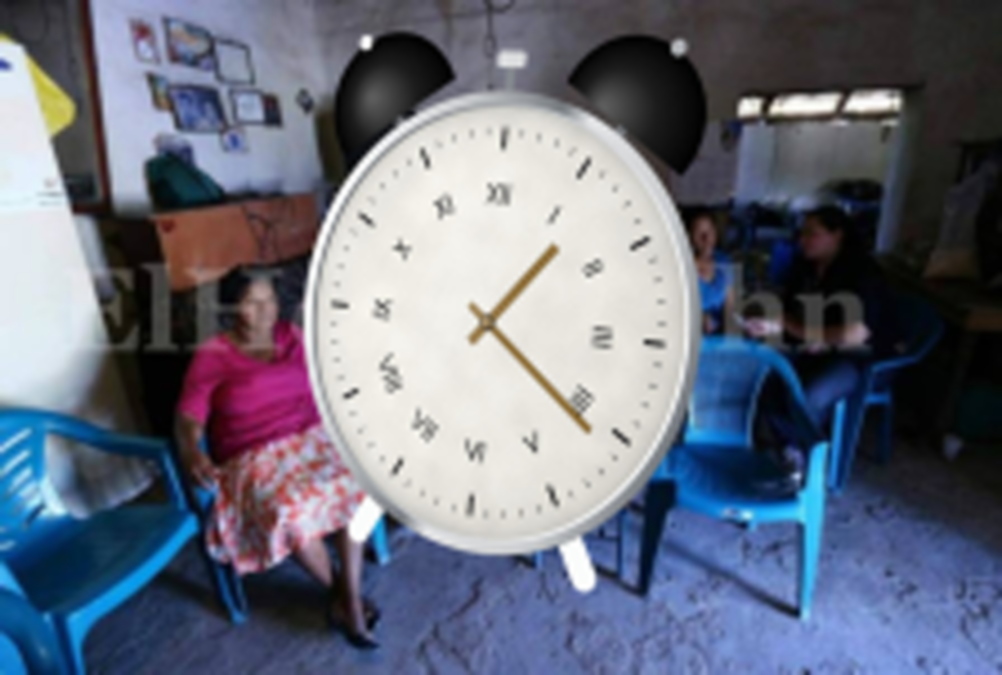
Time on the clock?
1:21
